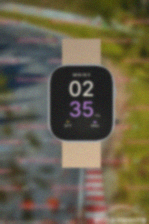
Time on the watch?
2:35
